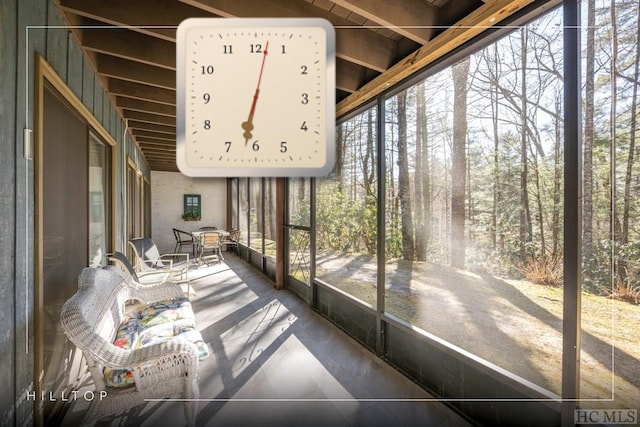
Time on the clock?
6:32:02
